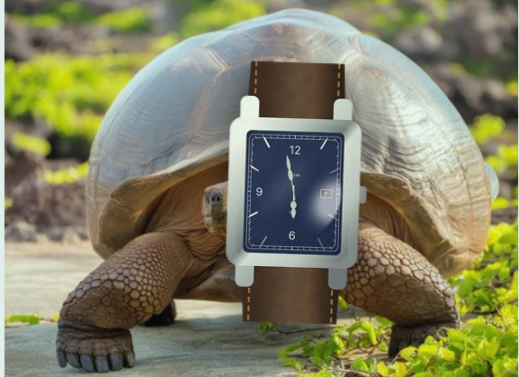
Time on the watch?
5:58
